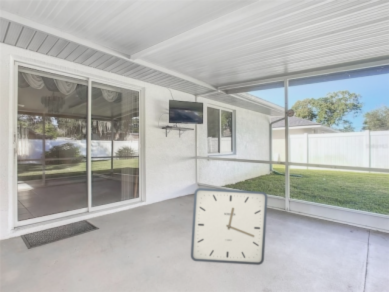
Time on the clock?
12:18
